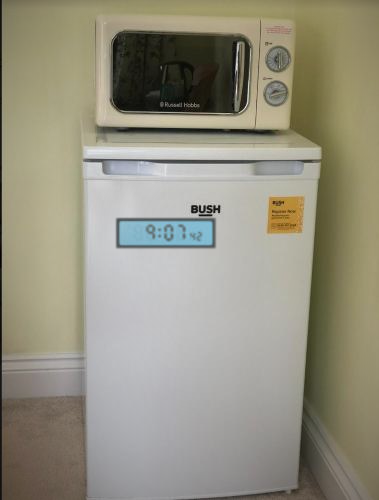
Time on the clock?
9:07
